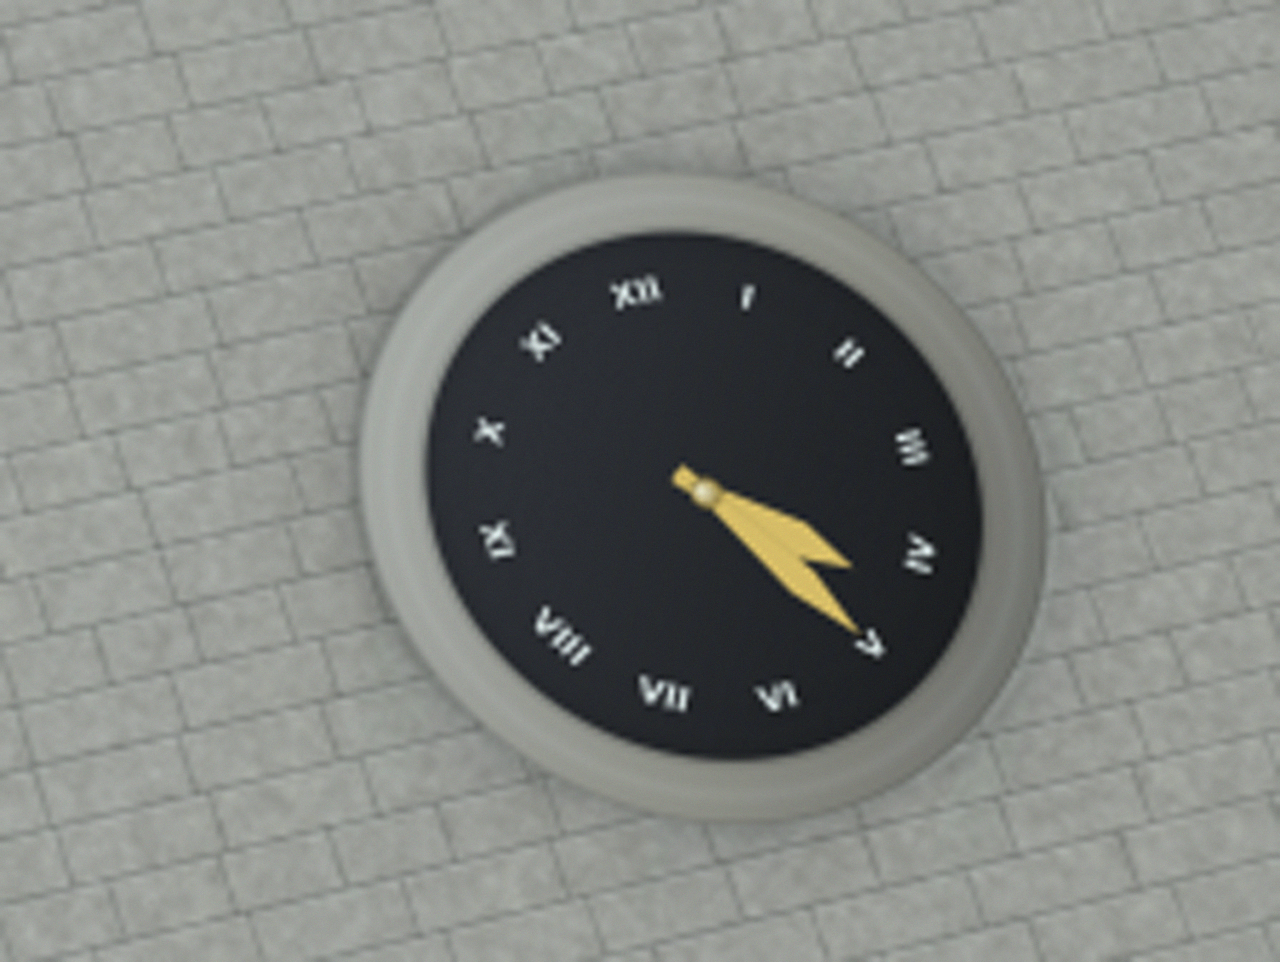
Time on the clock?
4:25
